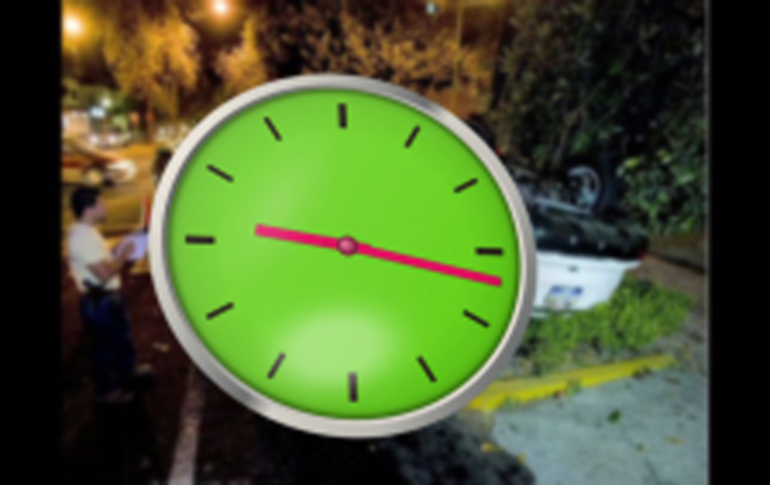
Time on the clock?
9:17
